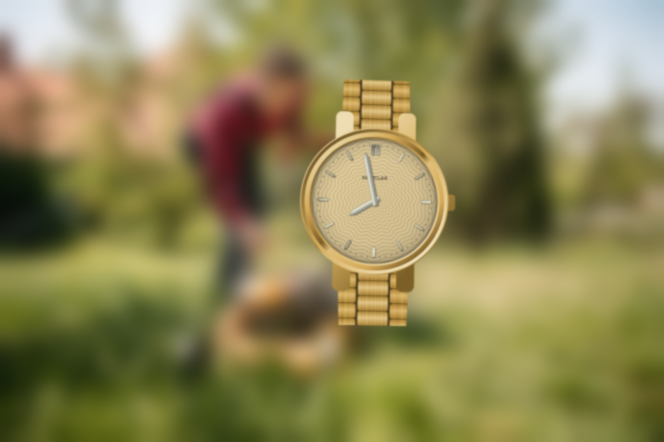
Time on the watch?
7:58
